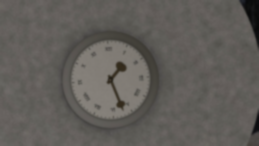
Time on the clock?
1:27
